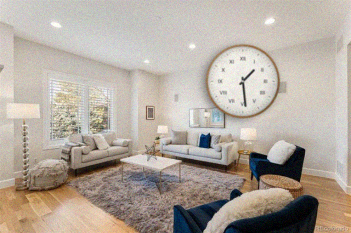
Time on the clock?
1:29
